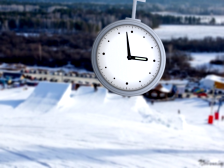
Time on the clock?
2:58
